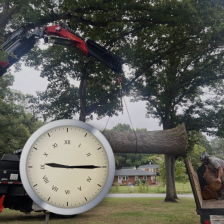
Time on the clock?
9:15
